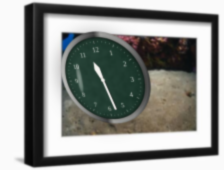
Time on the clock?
11:28
